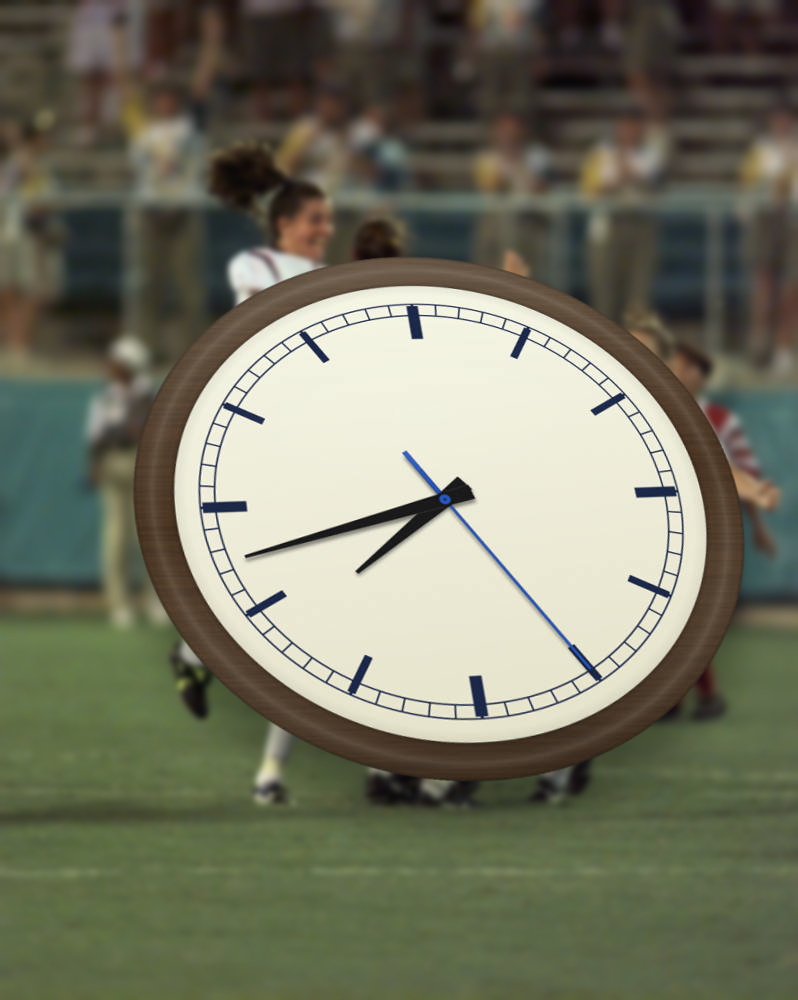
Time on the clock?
7:42:25
